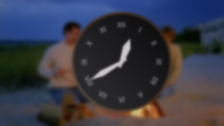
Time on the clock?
12:40
